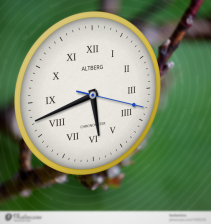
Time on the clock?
5:42:18
